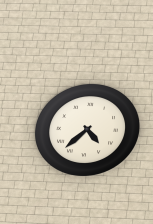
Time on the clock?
4:37
